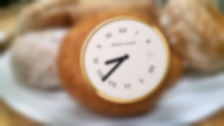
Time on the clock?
8:38
